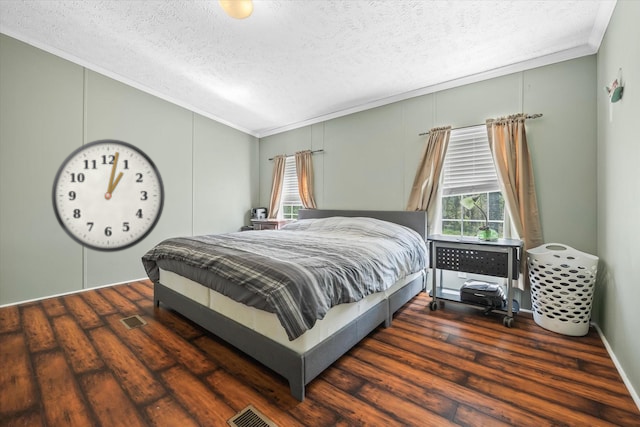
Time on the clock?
1:02
